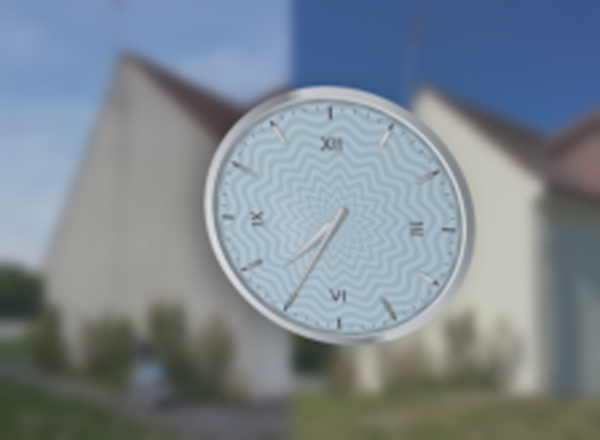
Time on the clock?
7:35
